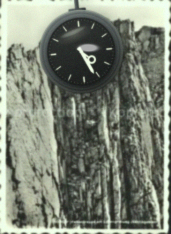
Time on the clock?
4:26
